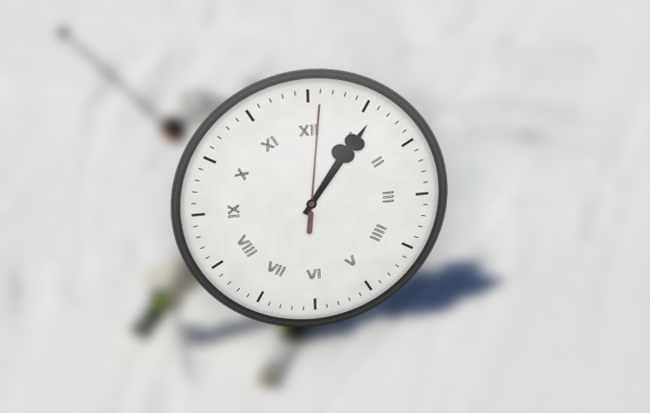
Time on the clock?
1:06:01
